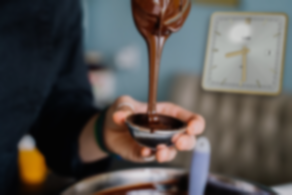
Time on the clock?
8:29
